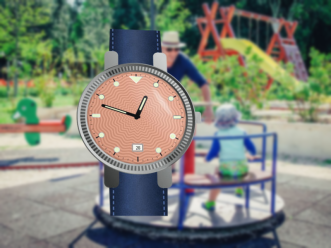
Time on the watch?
12:48
